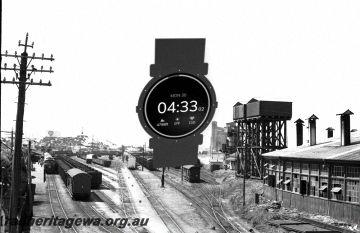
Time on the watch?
4:33
